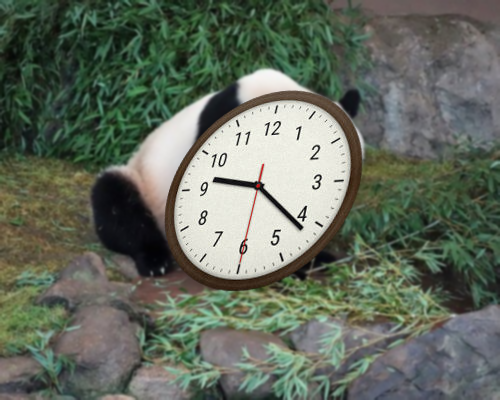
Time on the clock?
9:21:30
